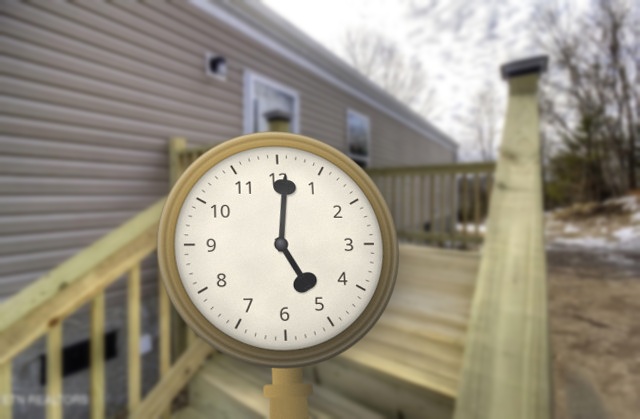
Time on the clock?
5:01
